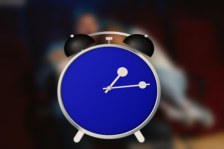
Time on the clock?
1:14
